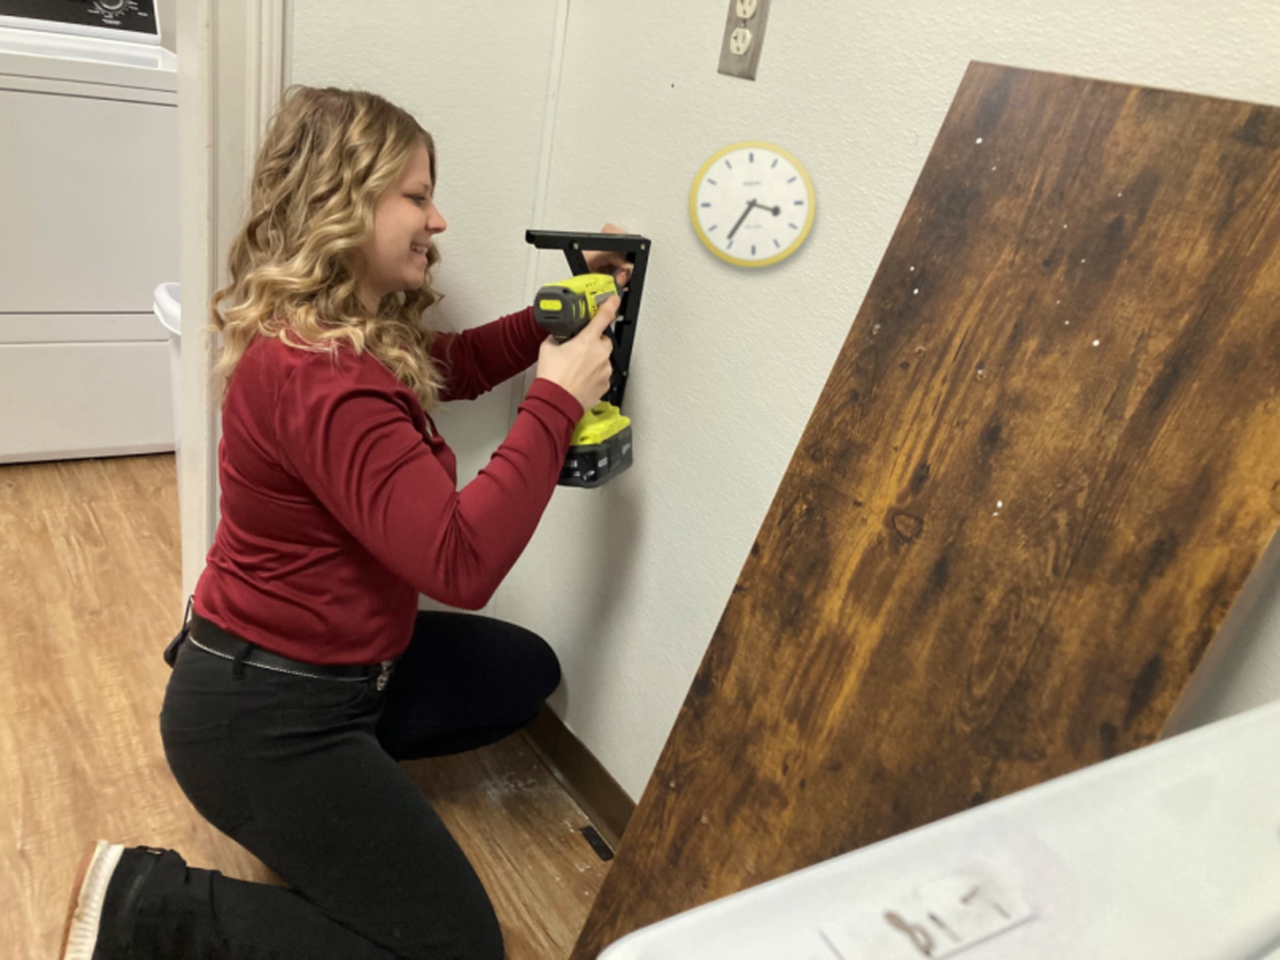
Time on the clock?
3:36
